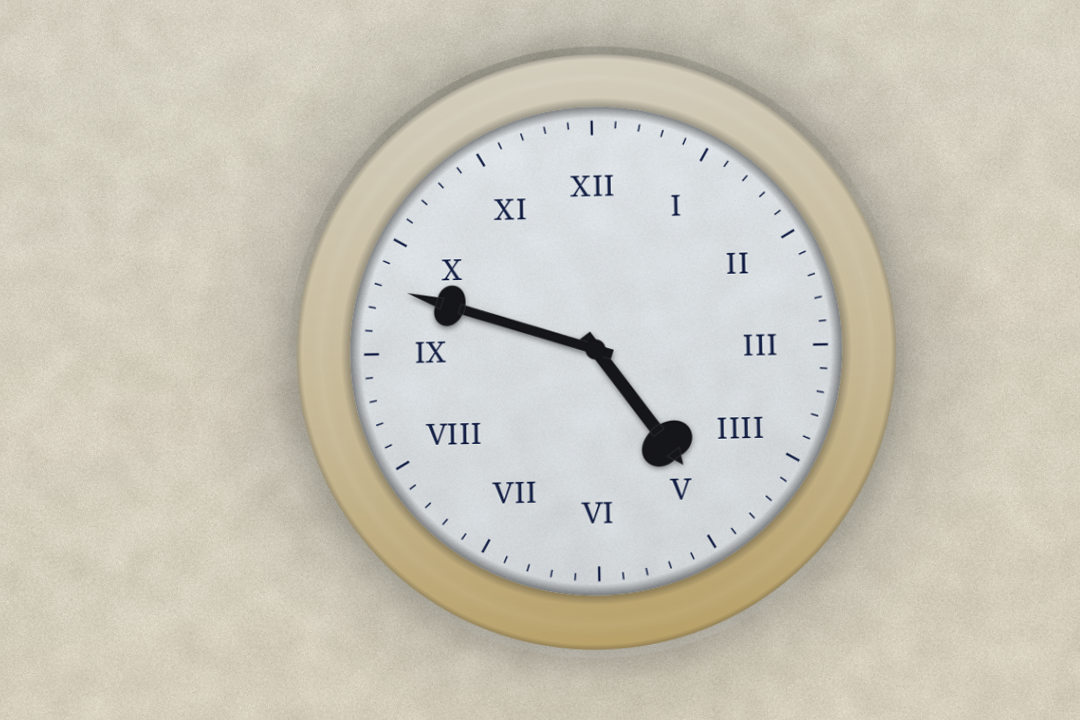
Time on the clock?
4:48
